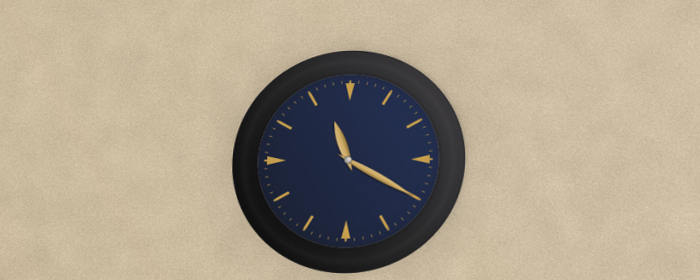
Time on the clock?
11:20
